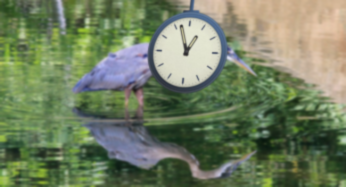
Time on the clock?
12:57
